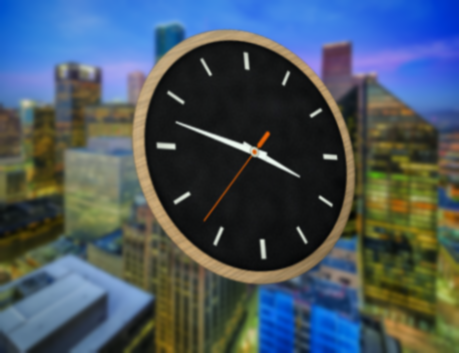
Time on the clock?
3:47:37
